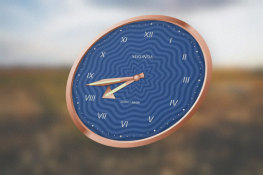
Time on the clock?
7:43
